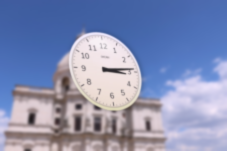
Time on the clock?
3:14
